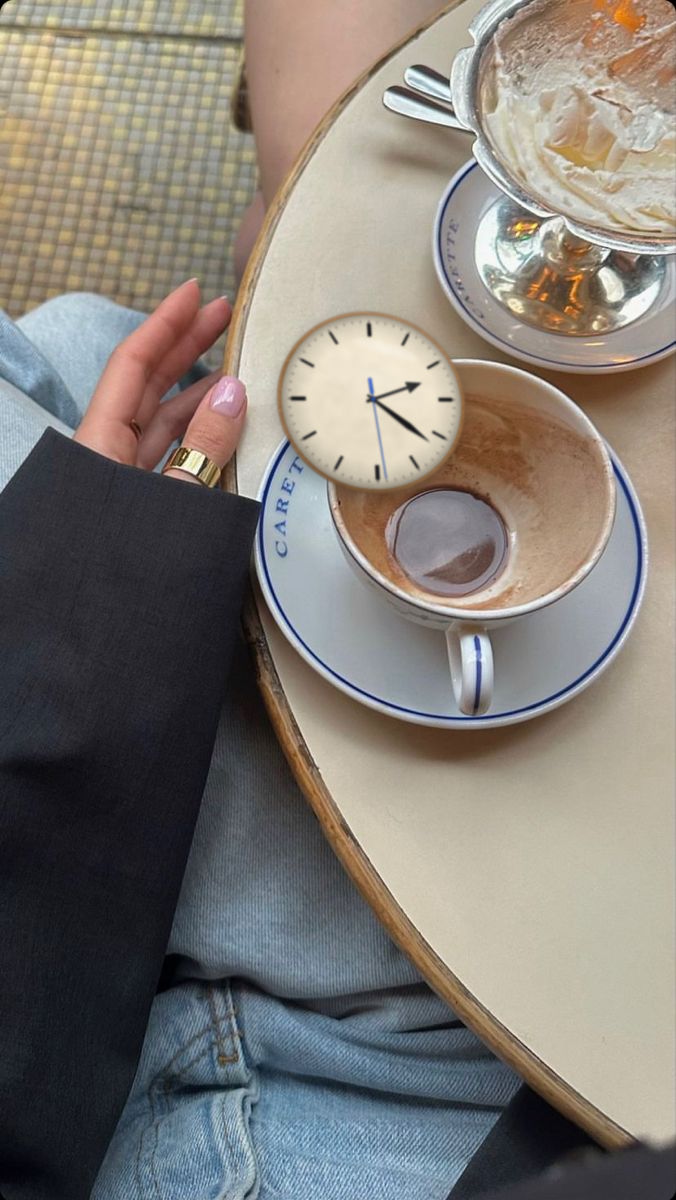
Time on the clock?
2:21:29
